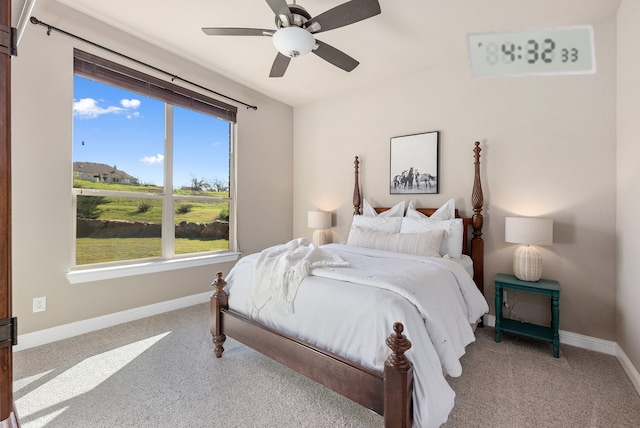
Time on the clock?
4:32:33
